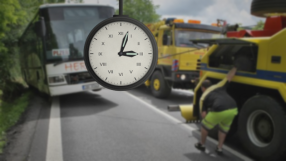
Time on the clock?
3:03
